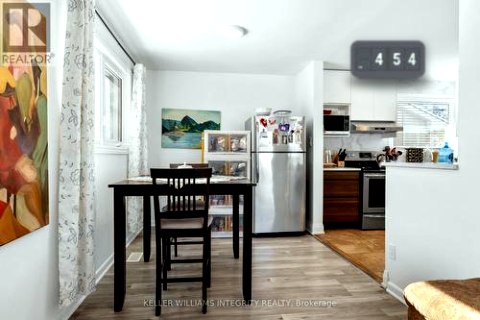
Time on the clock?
4:54
